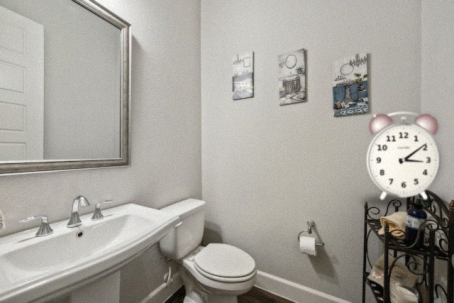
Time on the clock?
3:09
